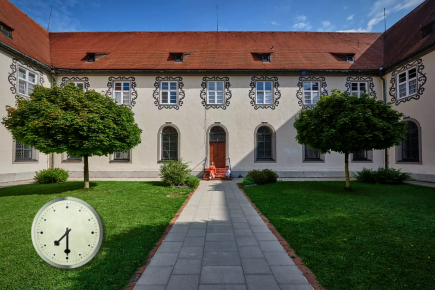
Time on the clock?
7:30
